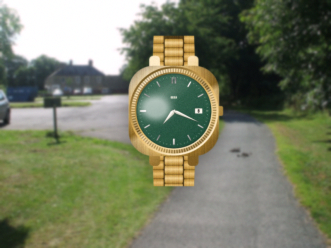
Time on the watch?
7:19
